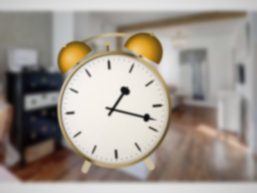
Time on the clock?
1:18
